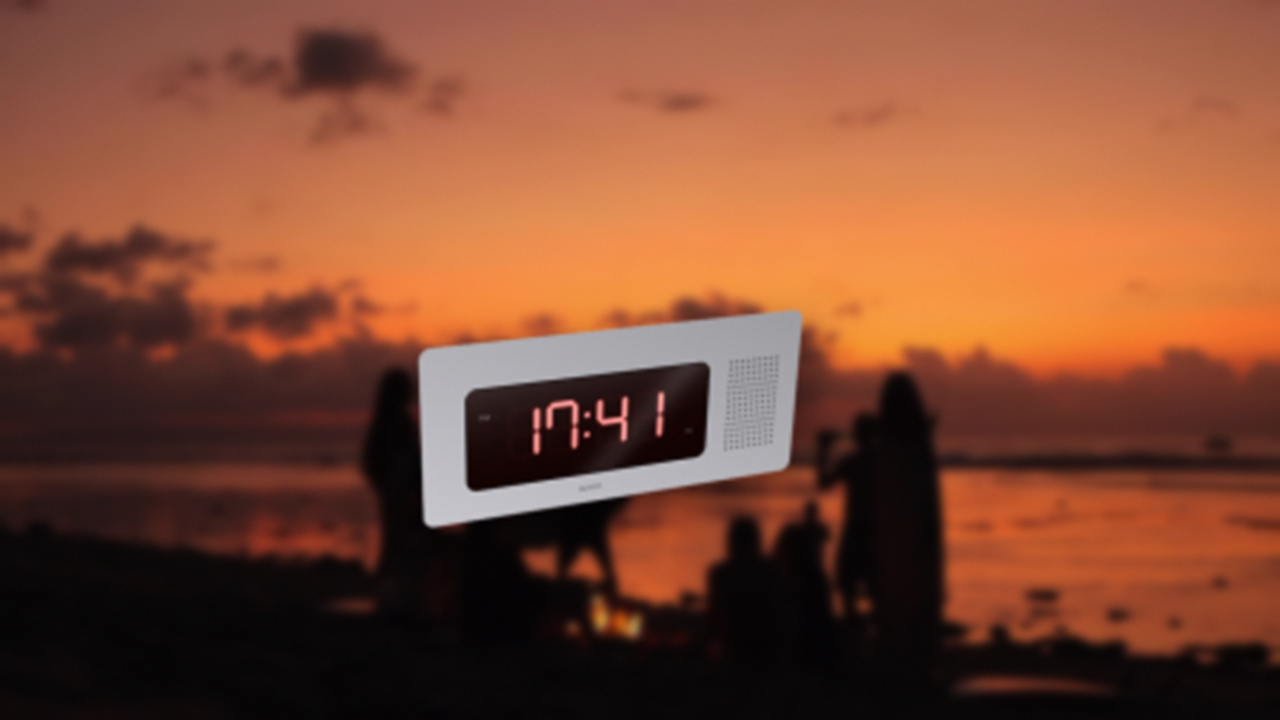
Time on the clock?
17:41
